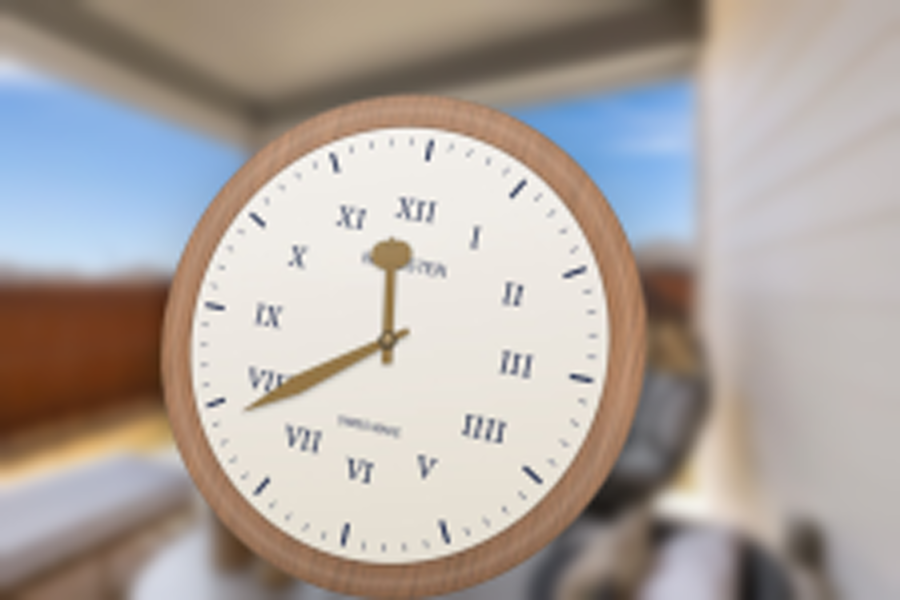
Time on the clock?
11:39
